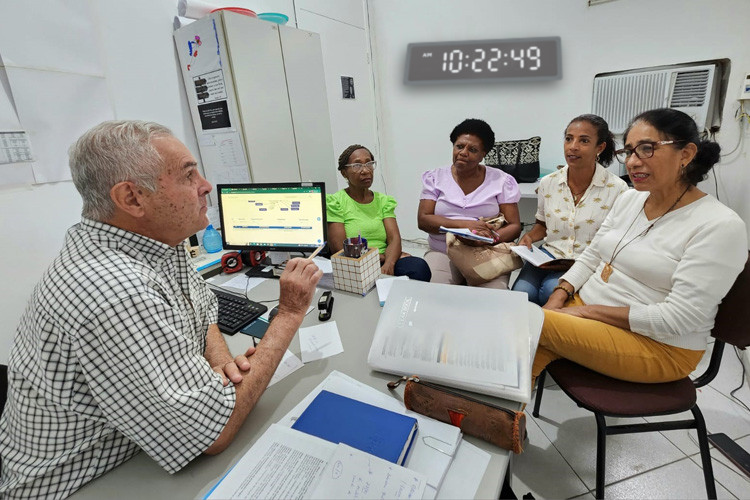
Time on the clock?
10:22:49
